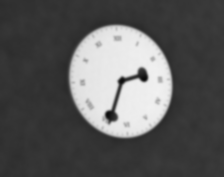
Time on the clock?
2:34
